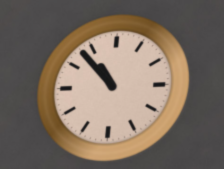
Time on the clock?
10:53
